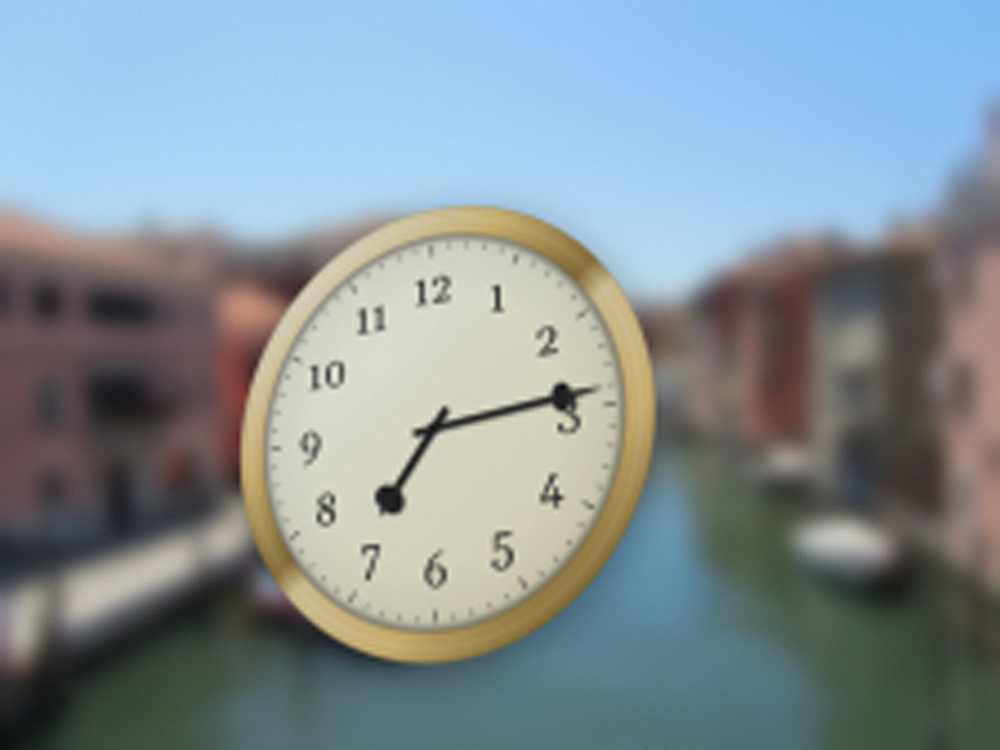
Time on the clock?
7:14
